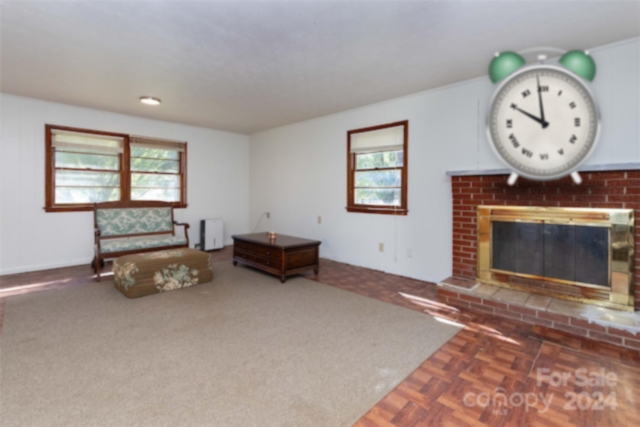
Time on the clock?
9:59
